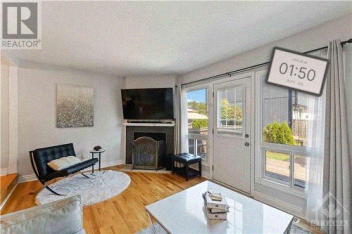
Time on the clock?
1:50
